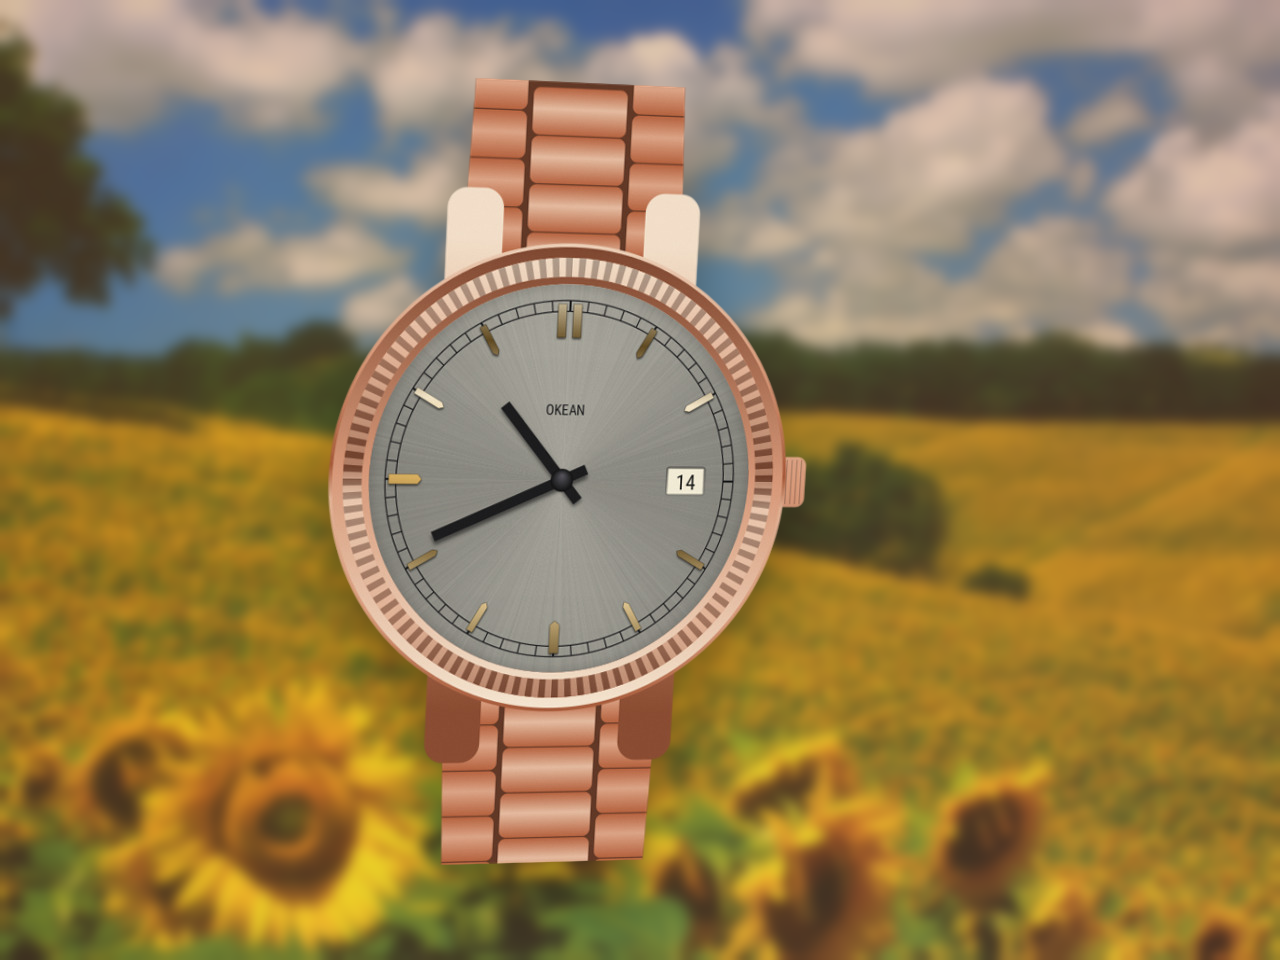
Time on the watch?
10:41
